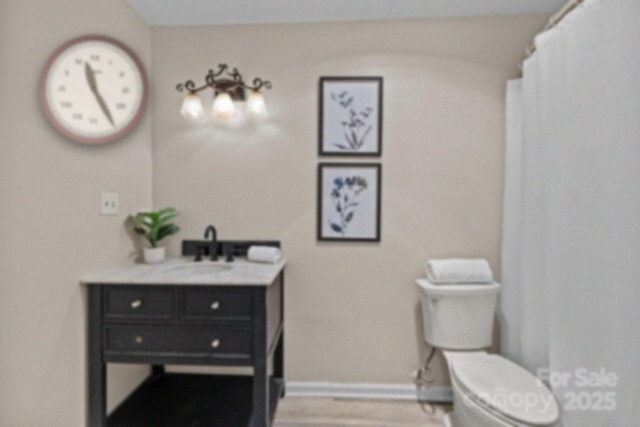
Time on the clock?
11:25
